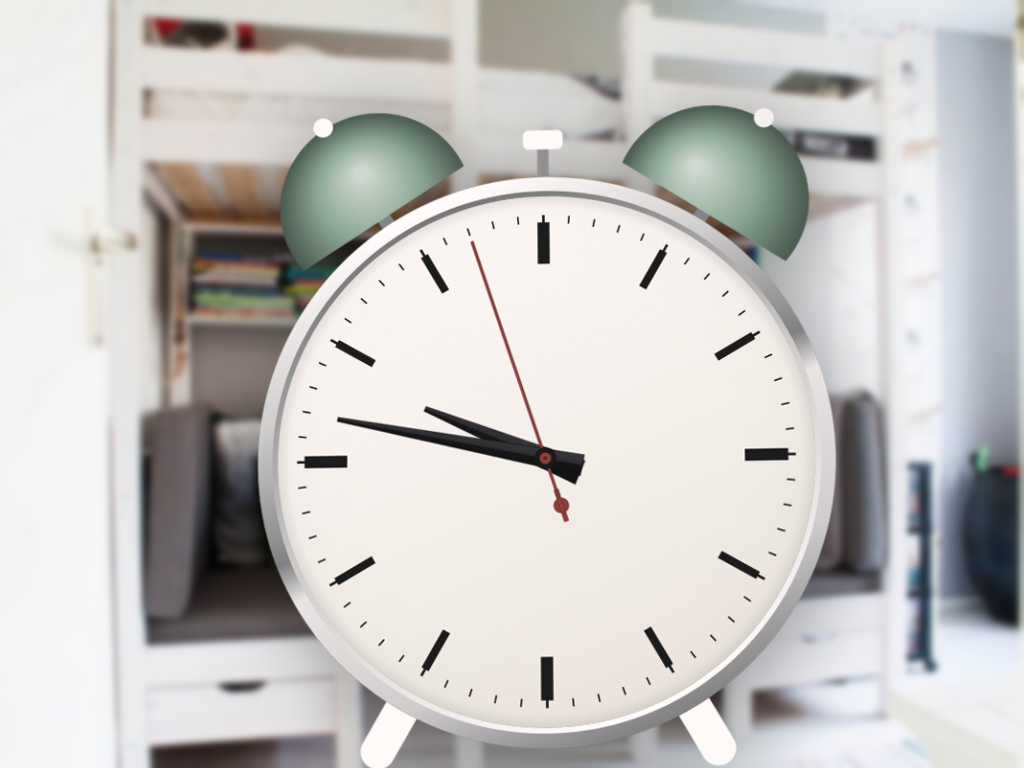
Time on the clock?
9:46:57
